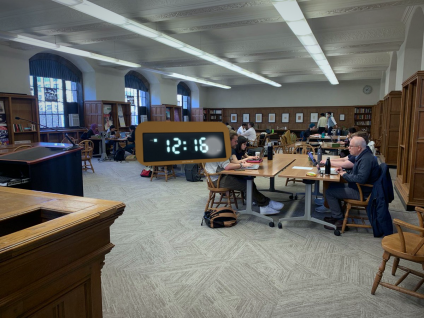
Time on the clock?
12:16
